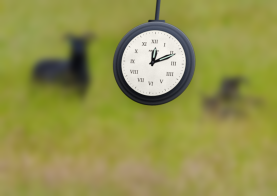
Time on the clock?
12:11
